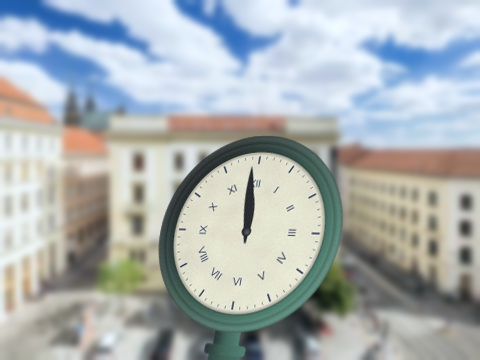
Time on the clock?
11:59
